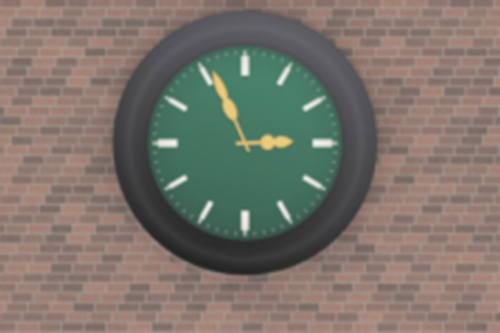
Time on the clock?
2:56
